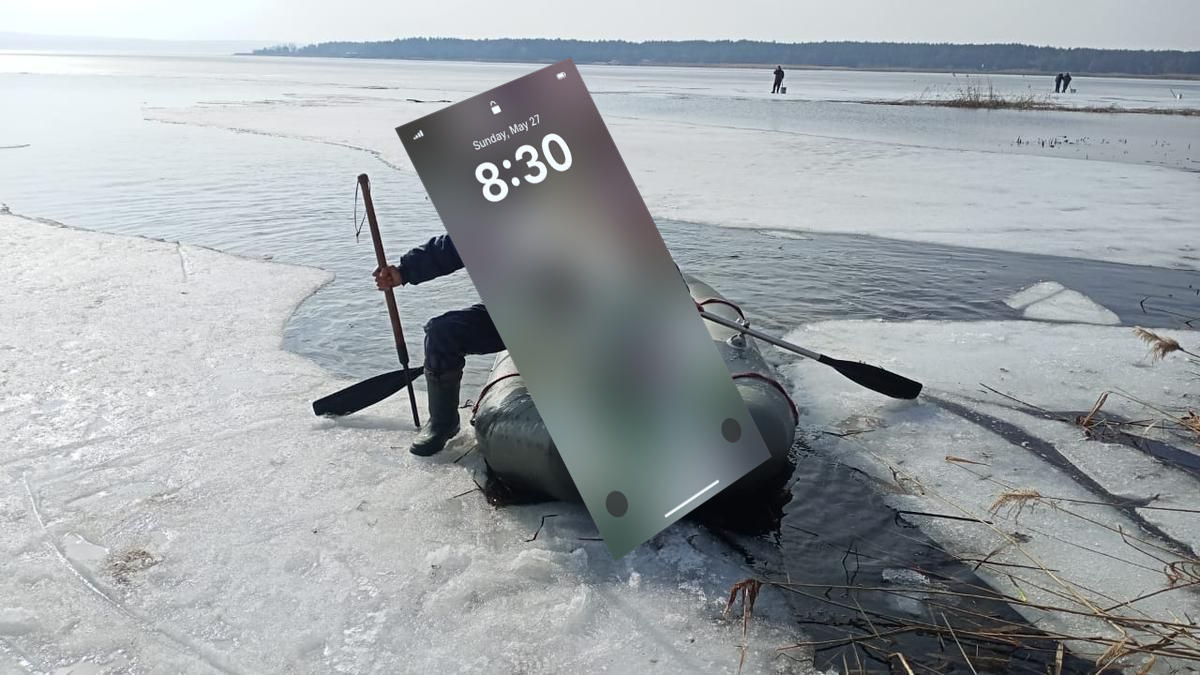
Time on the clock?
8:30
